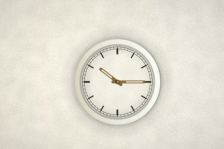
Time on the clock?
10:15
